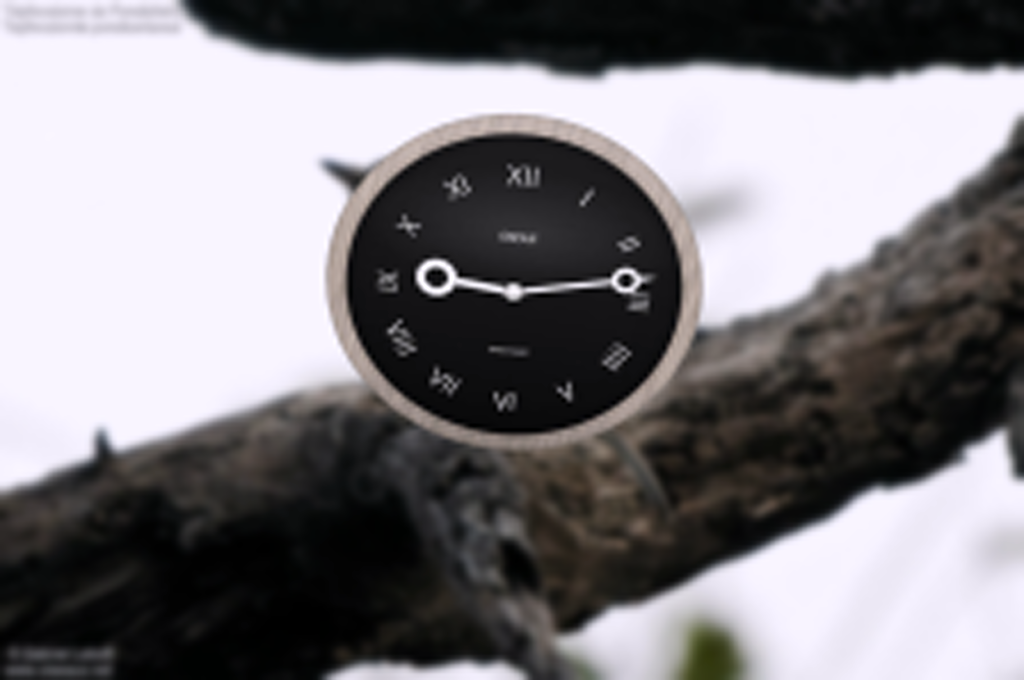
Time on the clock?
9:13
